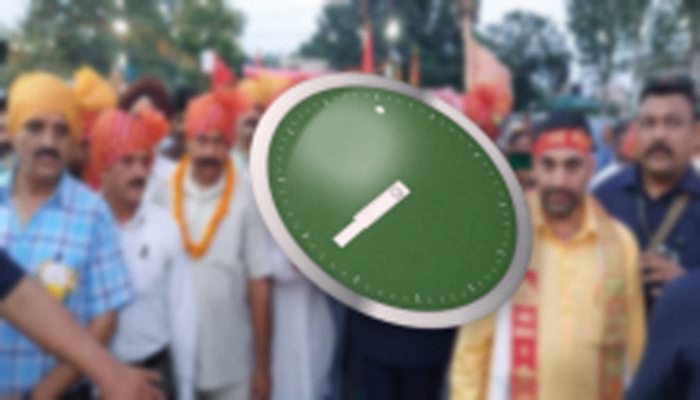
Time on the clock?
7:38
